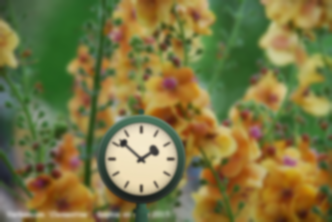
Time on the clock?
1:52
